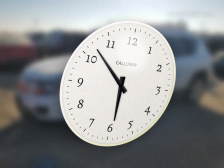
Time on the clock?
5:52
